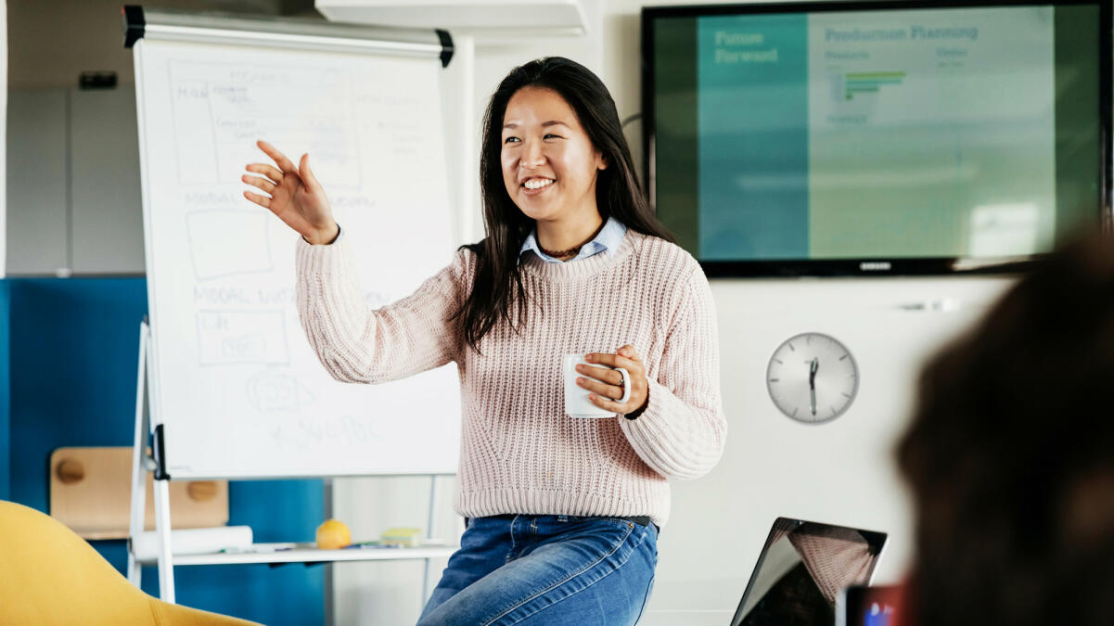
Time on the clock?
12:30
